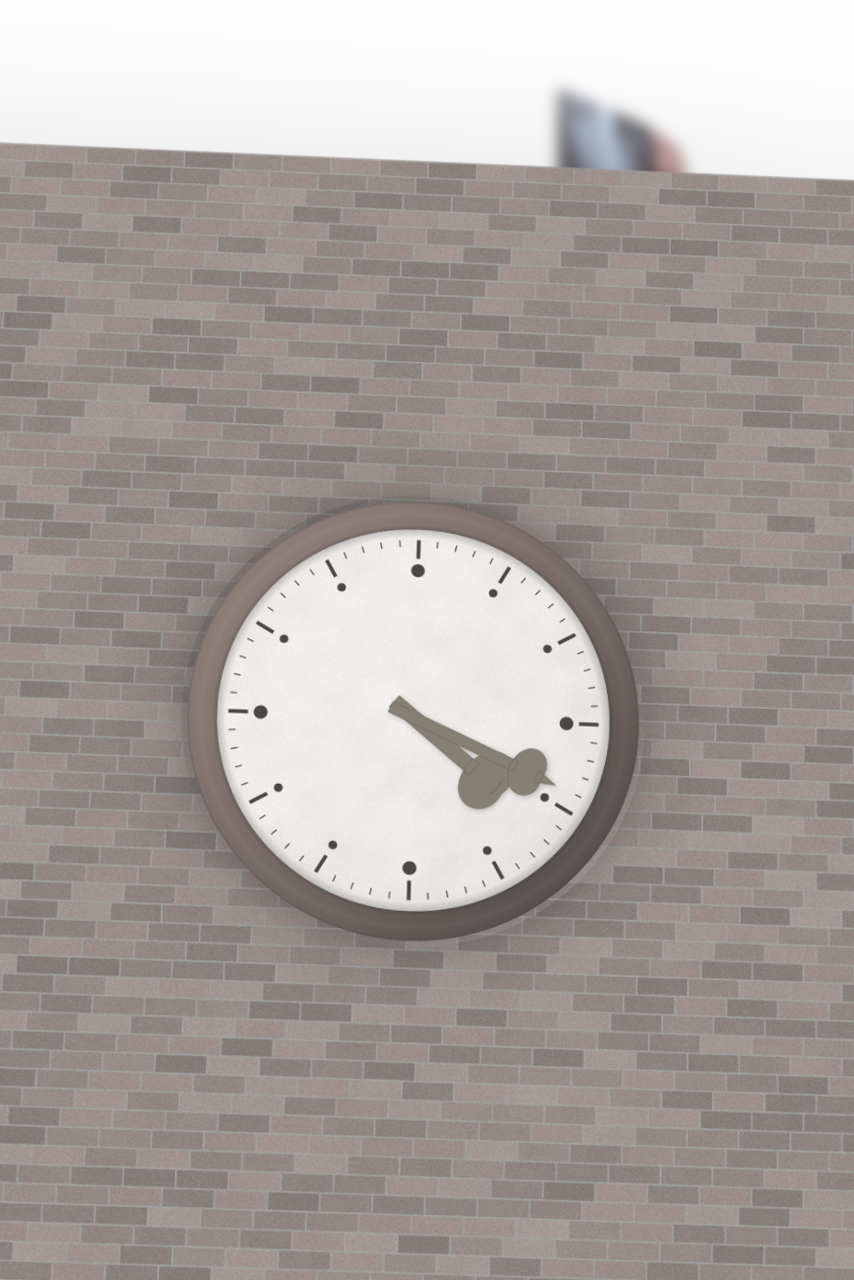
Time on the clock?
4:19
